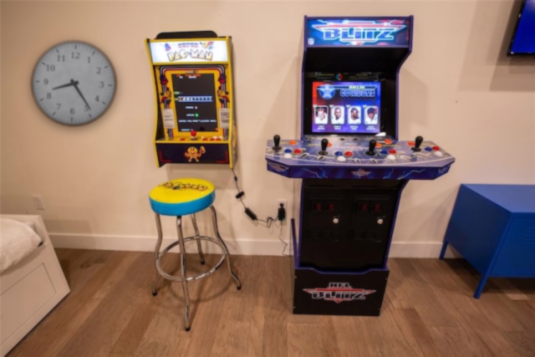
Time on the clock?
8:24
